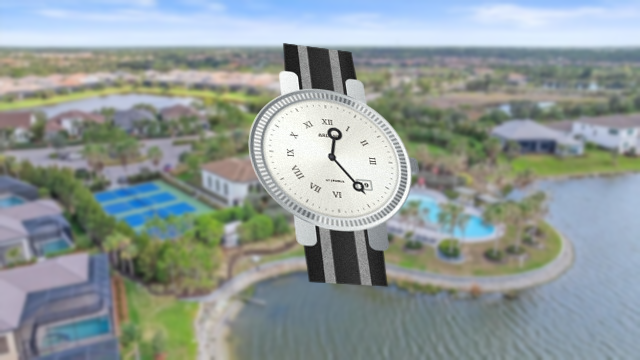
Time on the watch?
12:24
